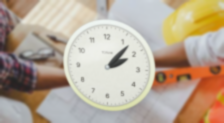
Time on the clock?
2:07
